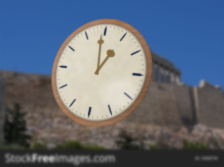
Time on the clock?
12:59
